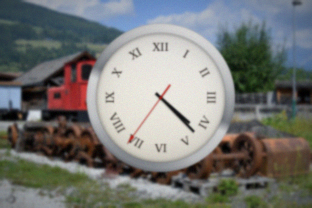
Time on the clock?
4:22:36
